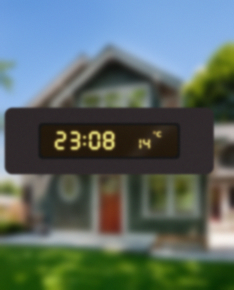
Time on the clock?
23:08
